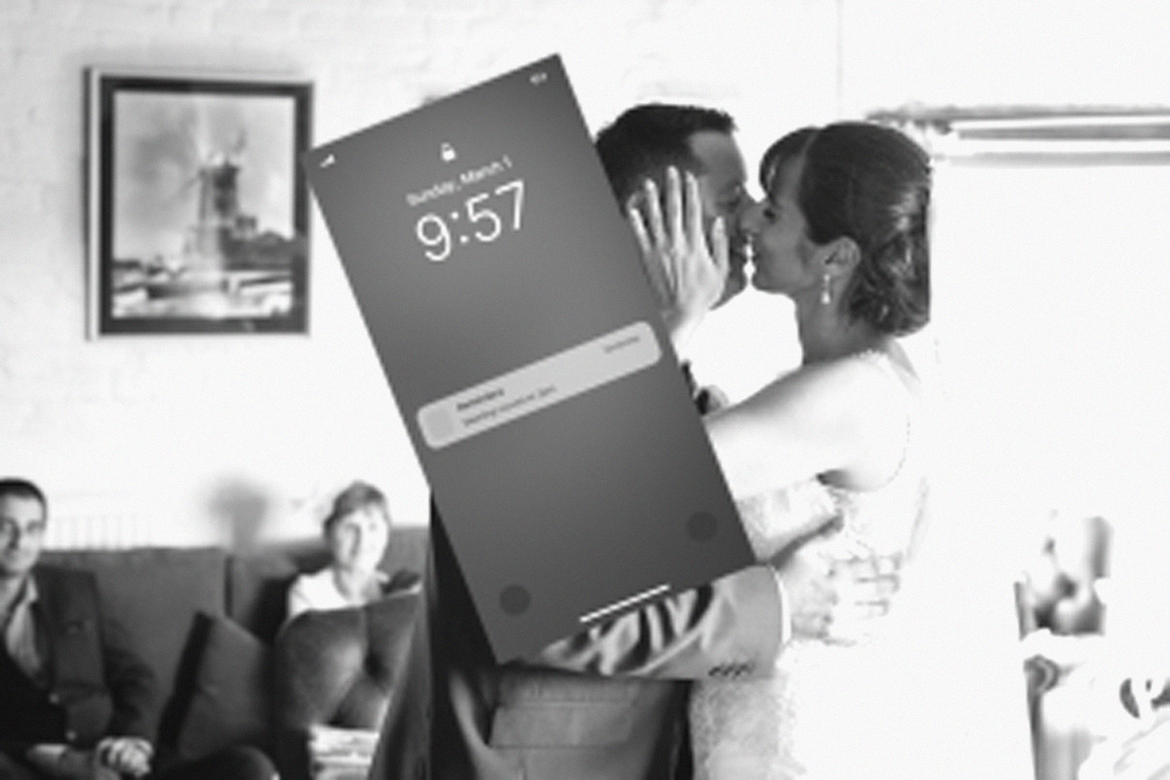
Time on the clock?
9:57
